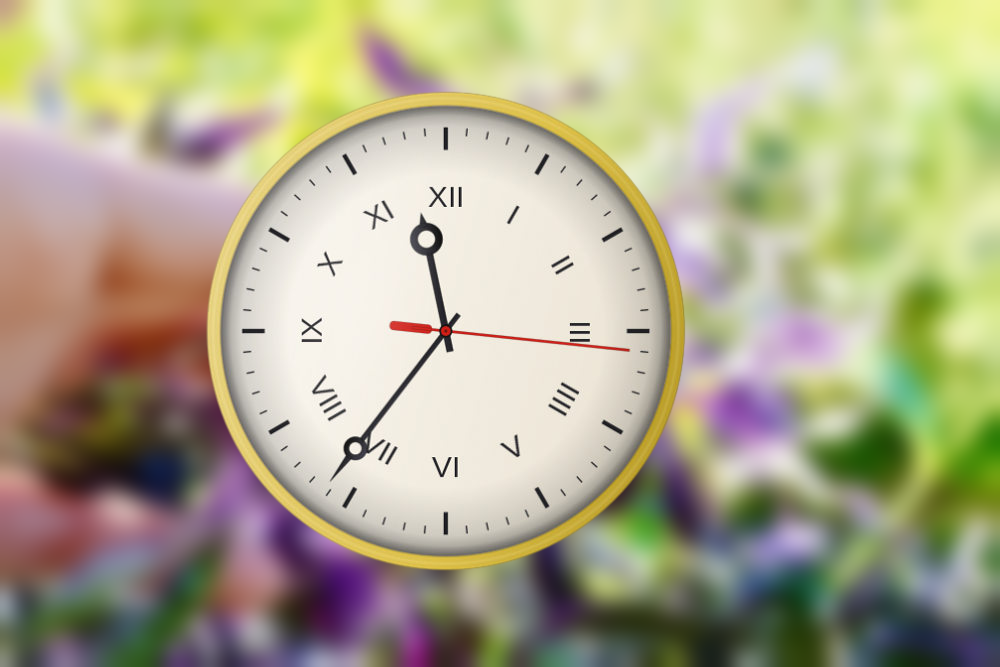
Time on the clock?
11:36:16
